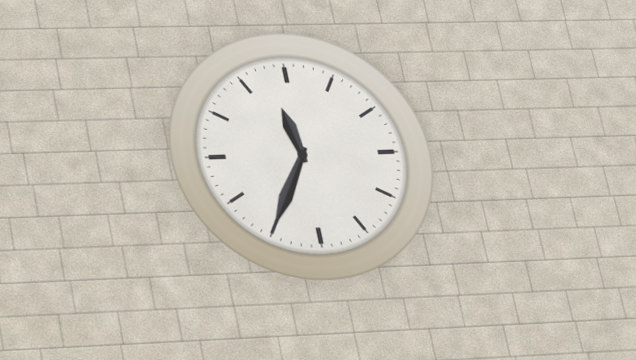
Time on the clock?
11:35
